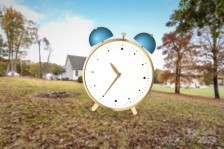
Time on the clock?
10:35
